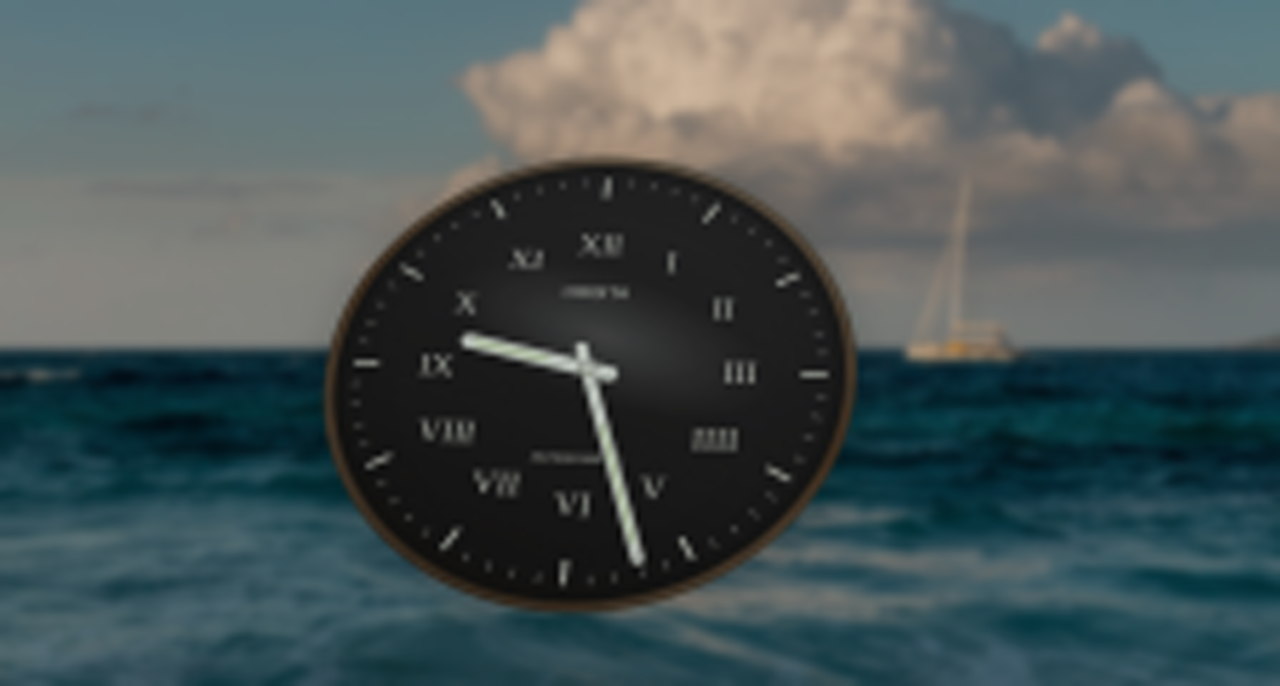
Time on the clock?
9:27
